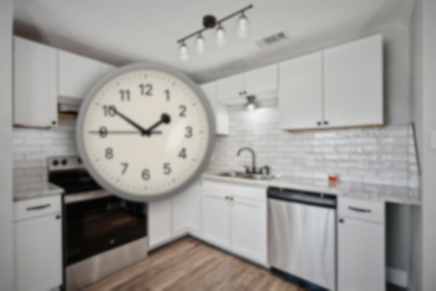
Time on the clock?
1:50:45
